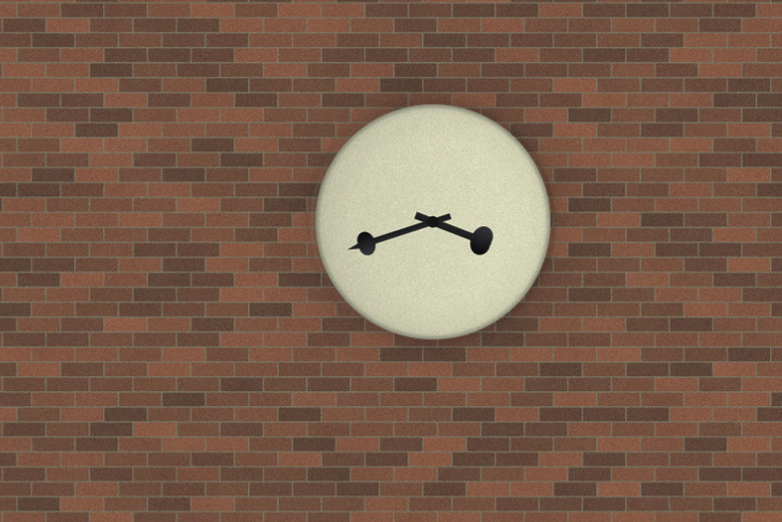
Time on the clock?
3:42
